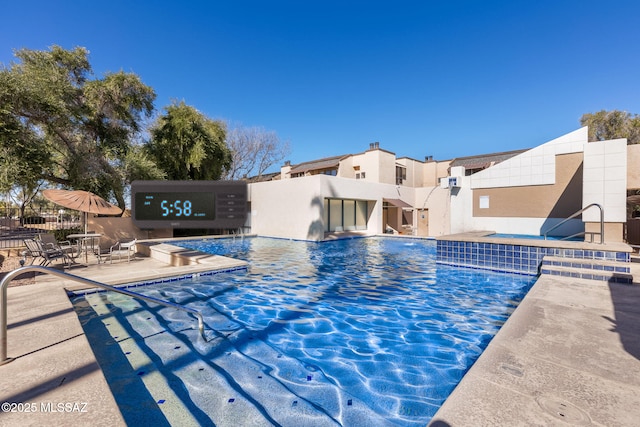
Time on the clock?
5:58
